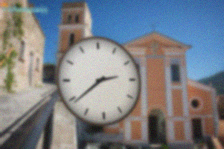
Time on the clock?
2:39
